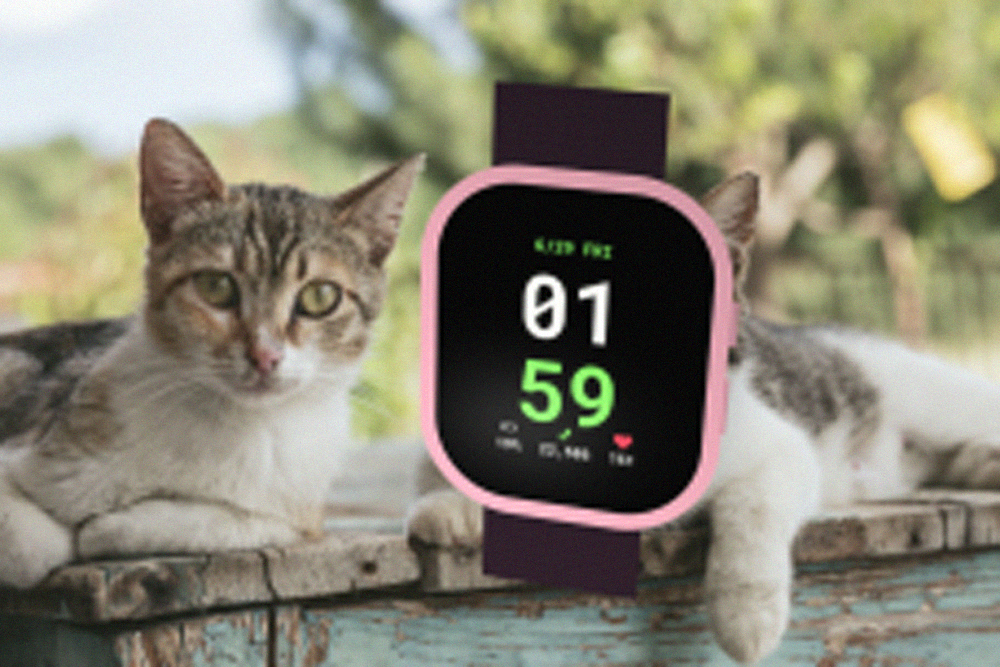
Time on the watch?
1:59
